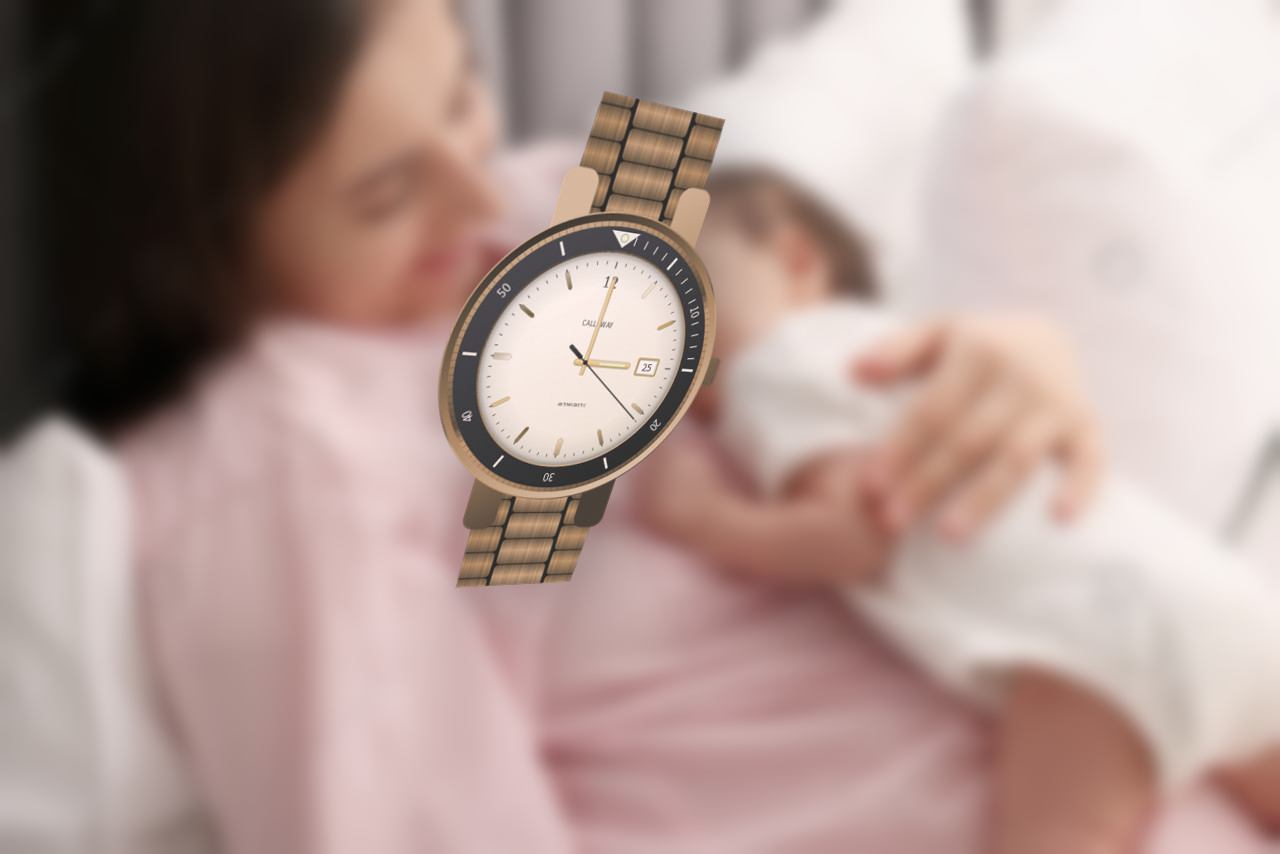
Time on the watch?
3:00:21
